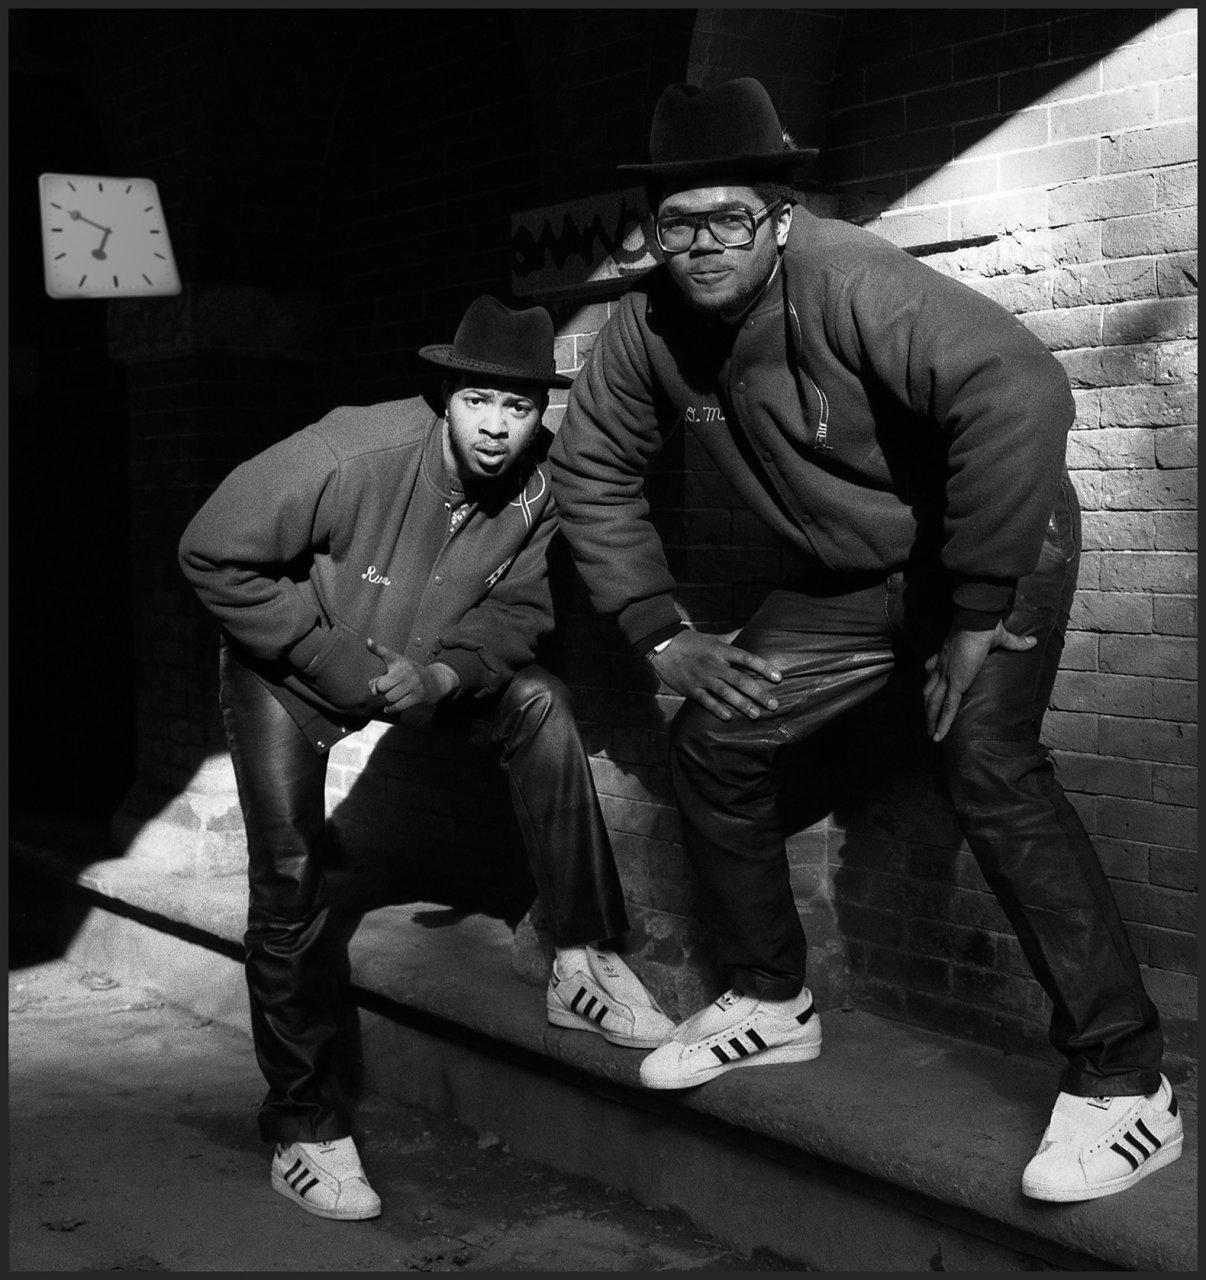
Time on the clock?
6:50
